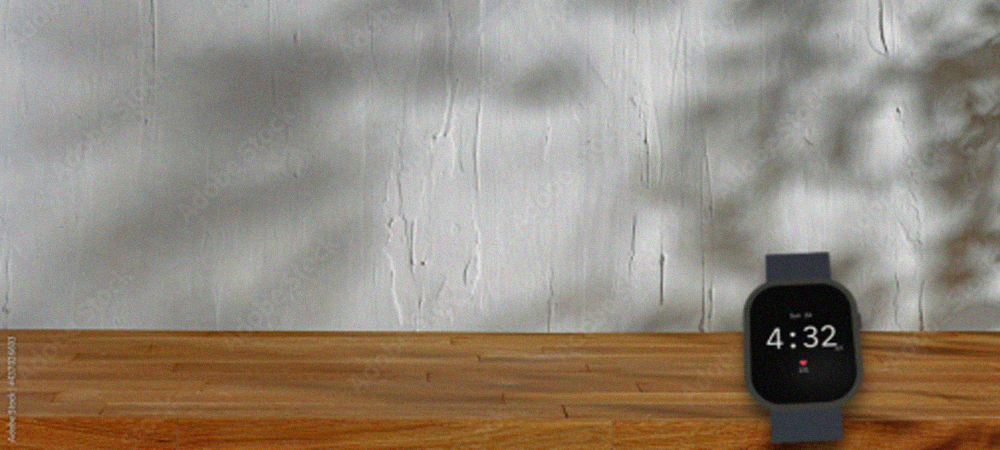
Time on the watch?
4:32
